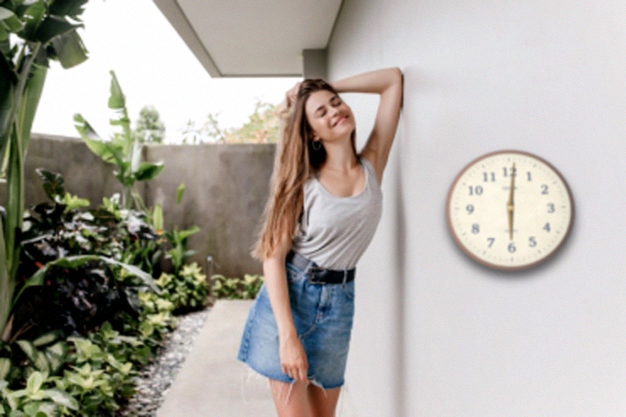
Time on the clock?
6:01
